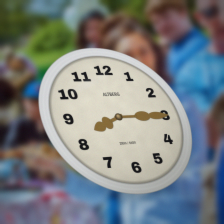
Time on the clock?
8:15
